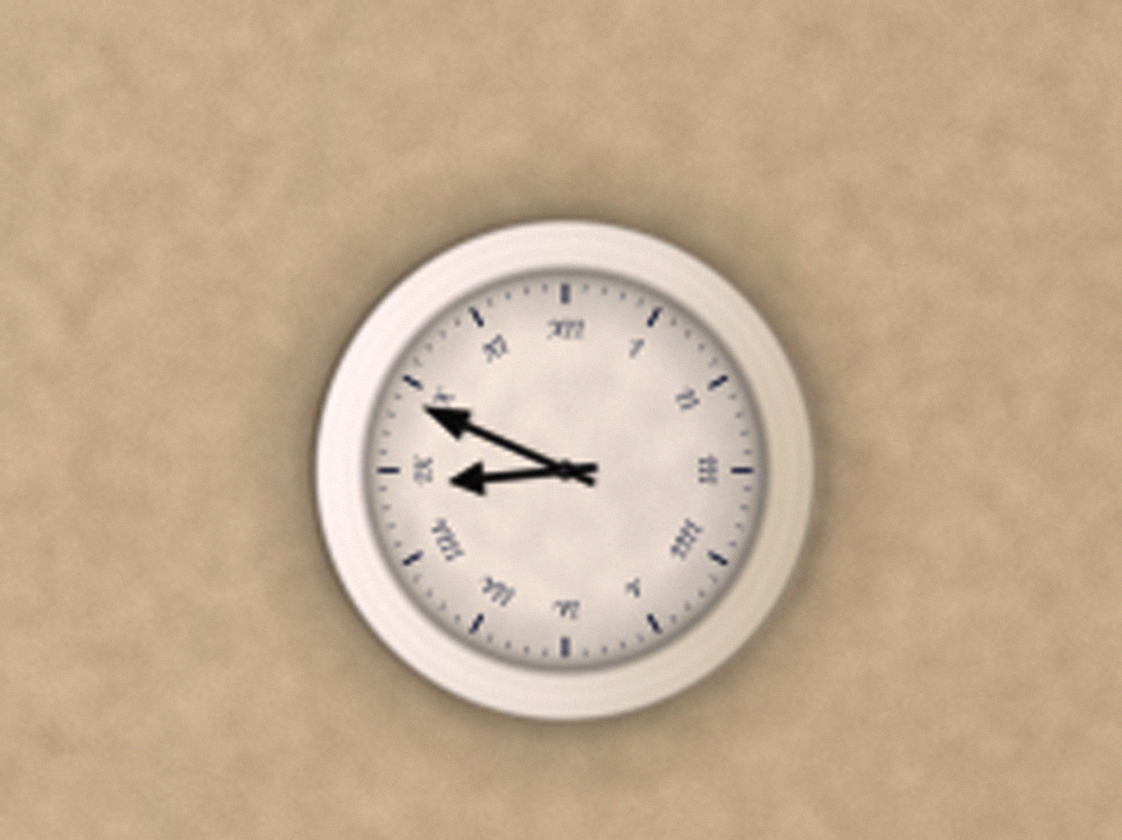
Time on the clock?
8:49
